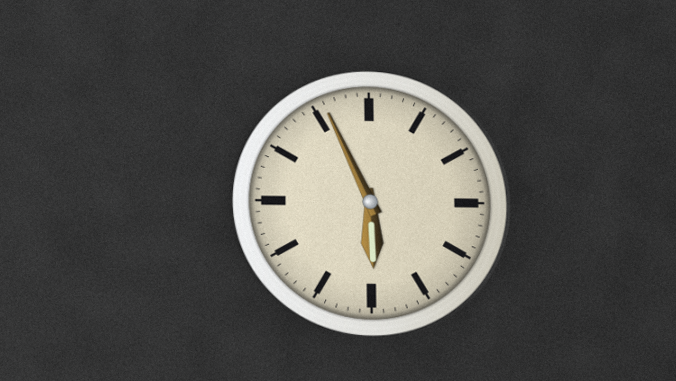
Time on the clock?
5:56
